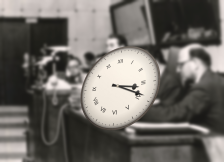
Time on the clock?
3:19
